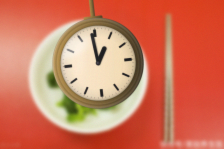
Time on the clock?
12:59
